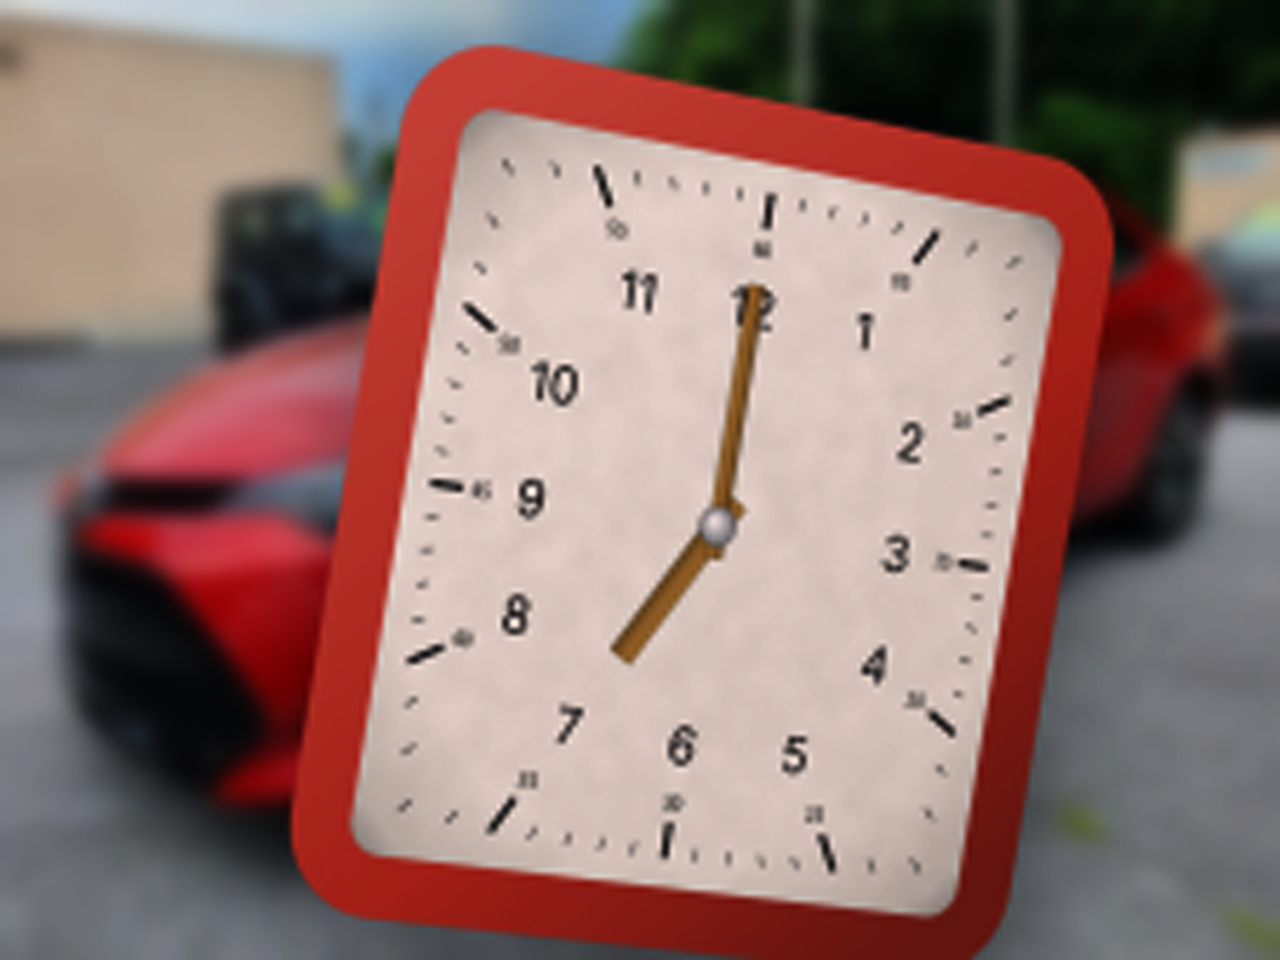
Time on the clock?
7:00
